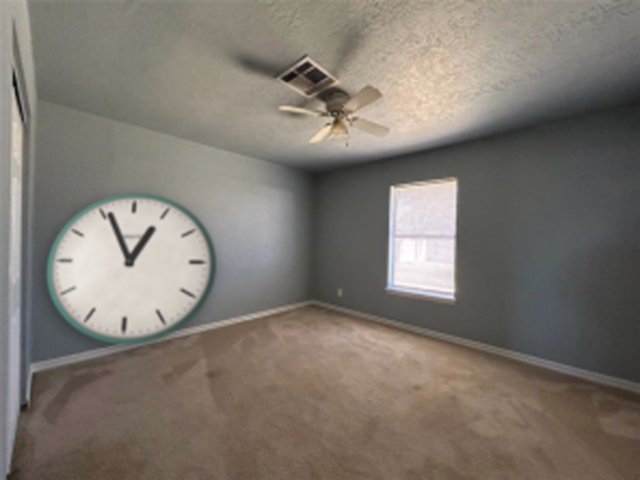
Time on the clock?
12:56
